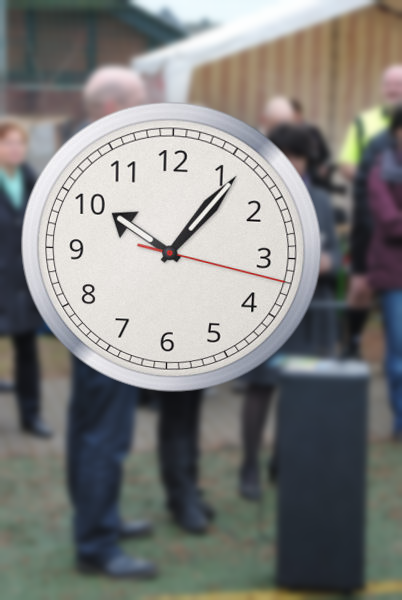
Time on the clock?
10:06:17
